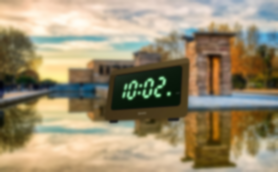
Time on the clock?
10:02
